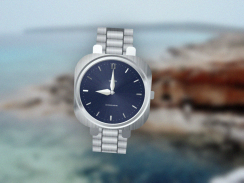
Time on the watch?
9:00
